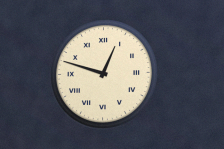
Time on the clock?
12:48
